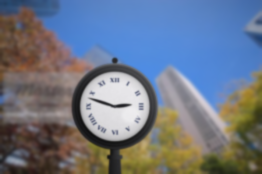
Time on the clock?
2:48
